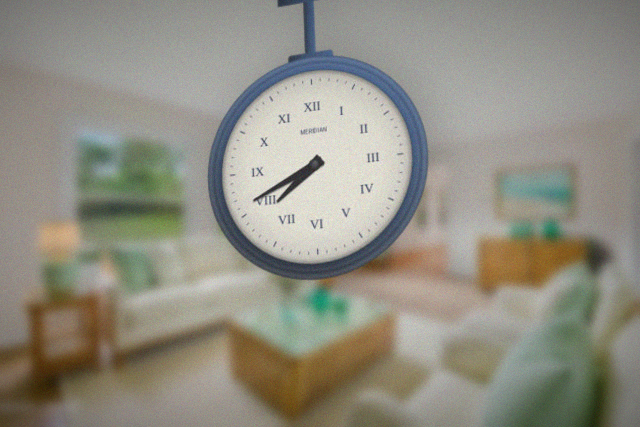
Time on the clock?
7:41
